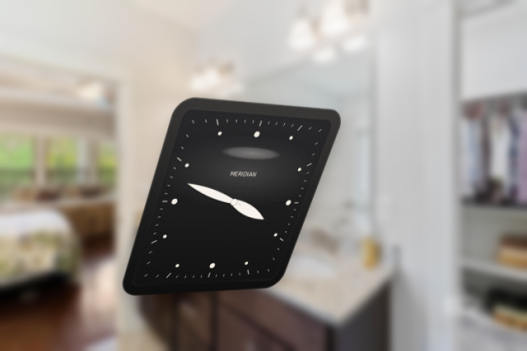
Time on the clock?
3:48
